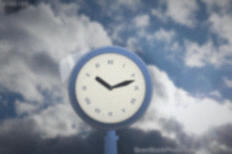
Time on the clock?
10:12
